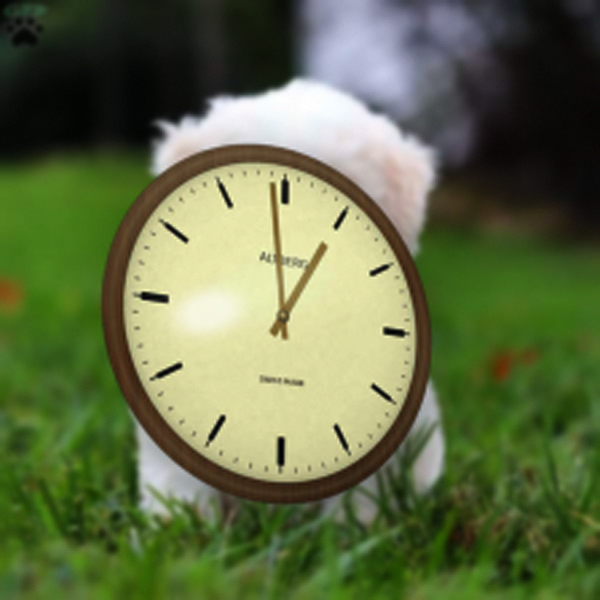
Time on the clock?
12:59
